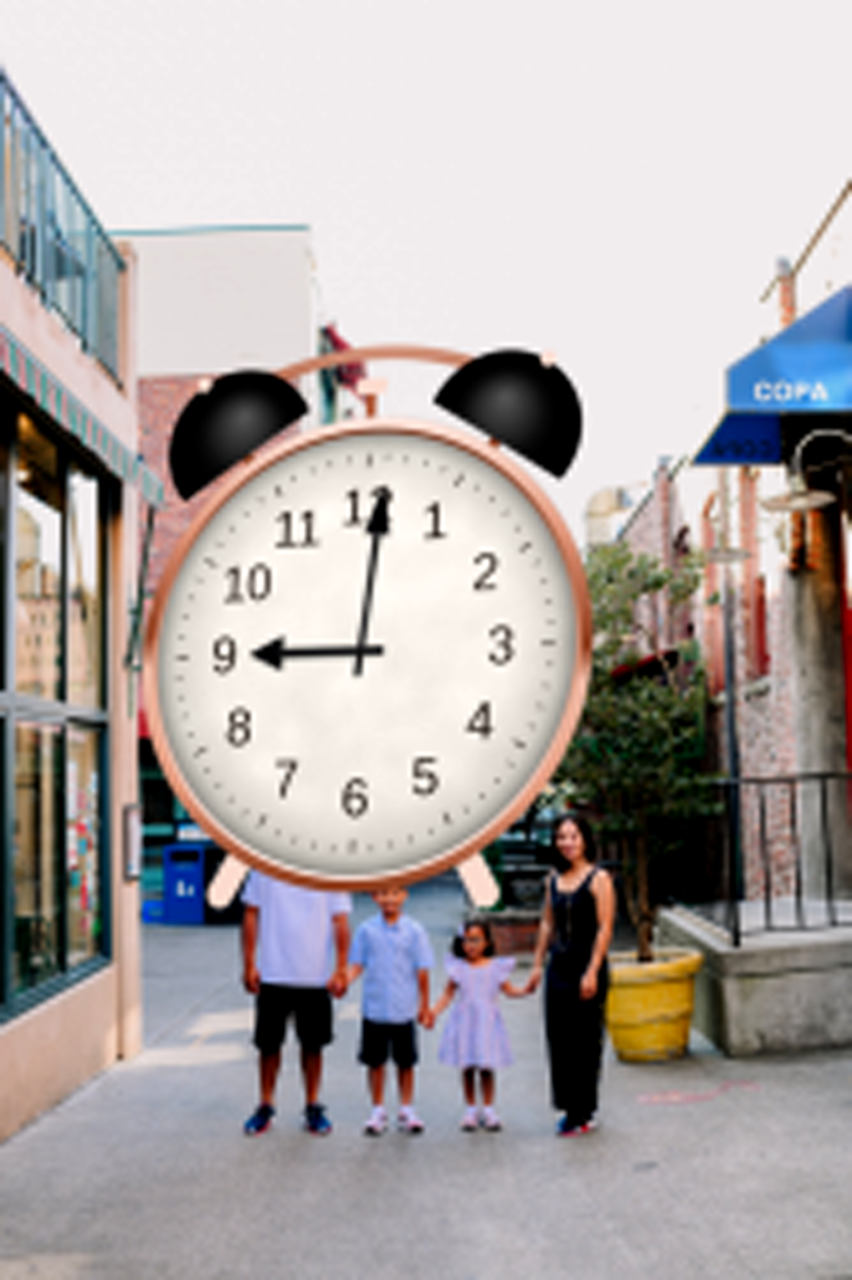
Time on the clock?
9:01
